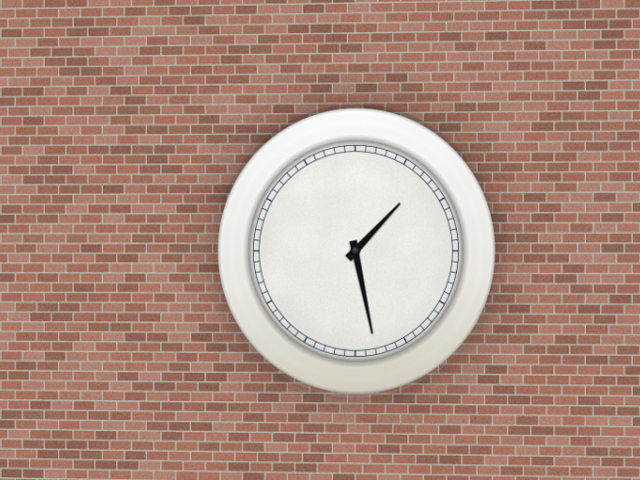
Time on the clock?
1:28
